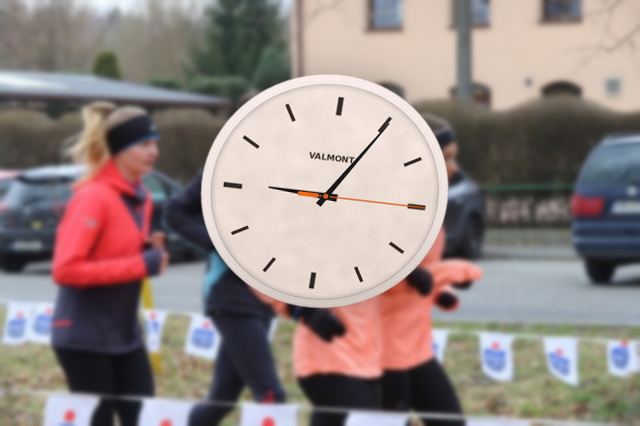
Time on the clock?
9:05:15
